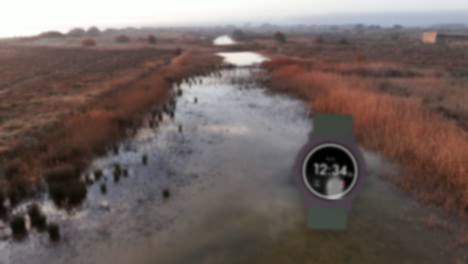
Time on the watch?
12:34
